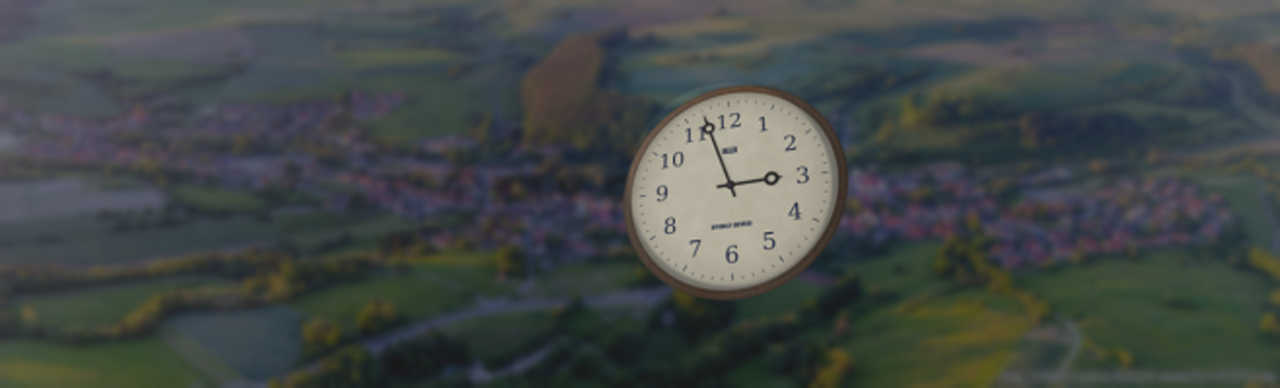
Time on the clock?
2:57
